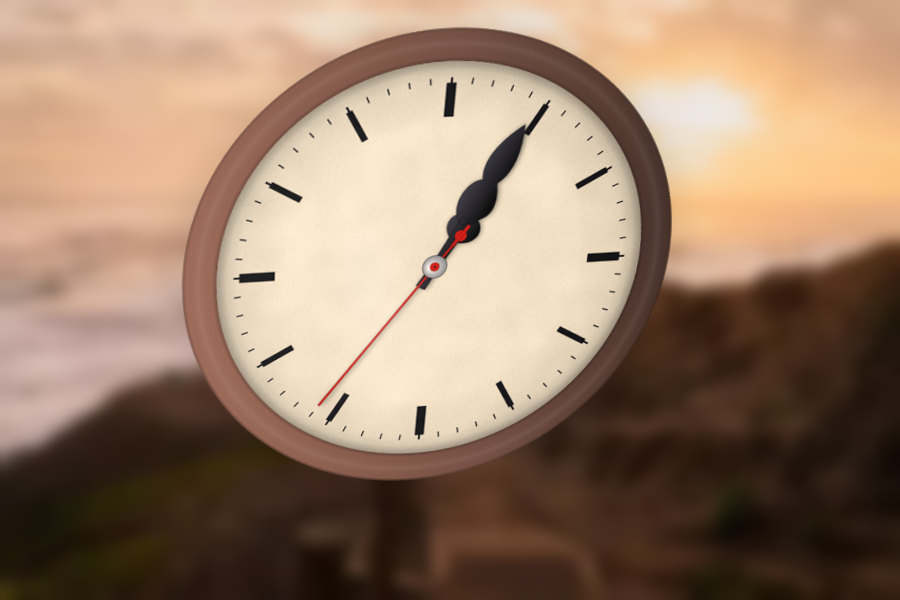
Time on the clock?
1:04:36
